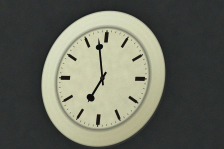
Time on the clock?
6:58
